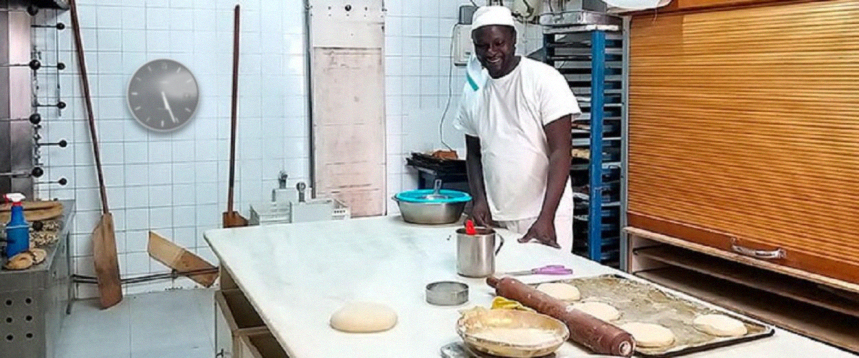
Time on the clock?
5:26
